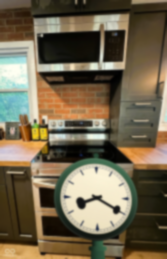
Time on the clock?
8:20
